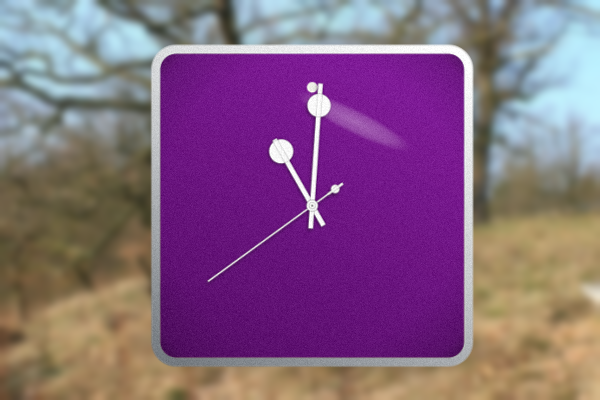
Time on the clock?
11:00:39
